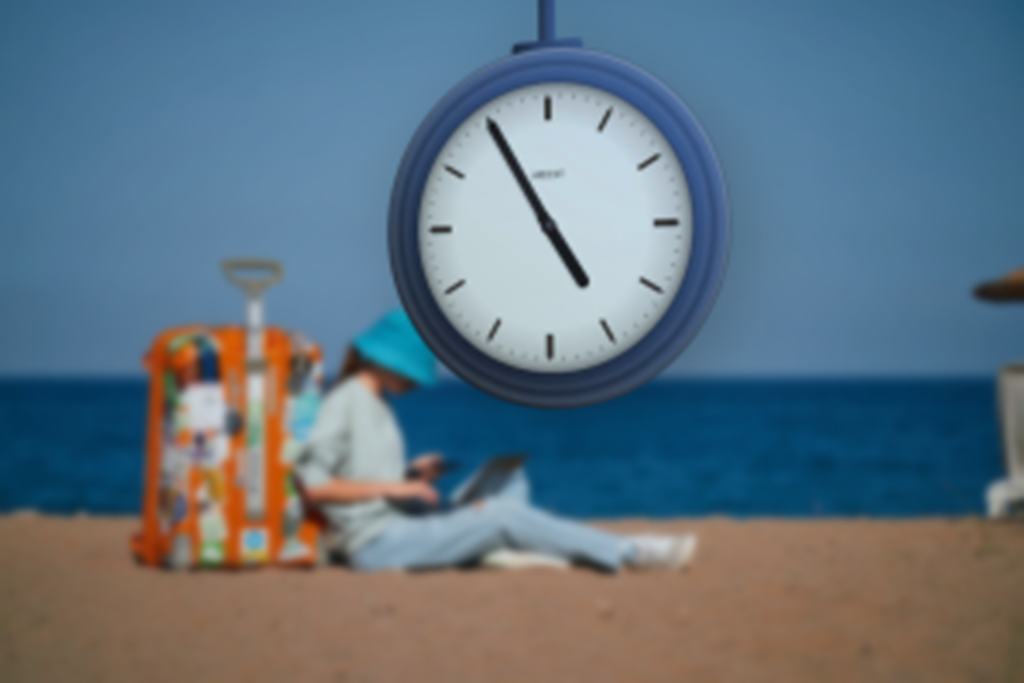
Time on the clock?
4:55
